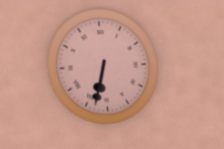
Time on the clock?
6:33
